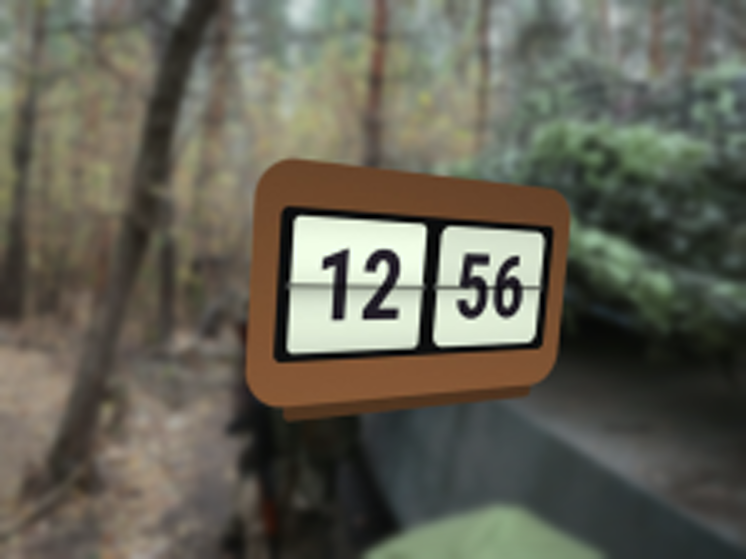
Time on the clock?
12:56
